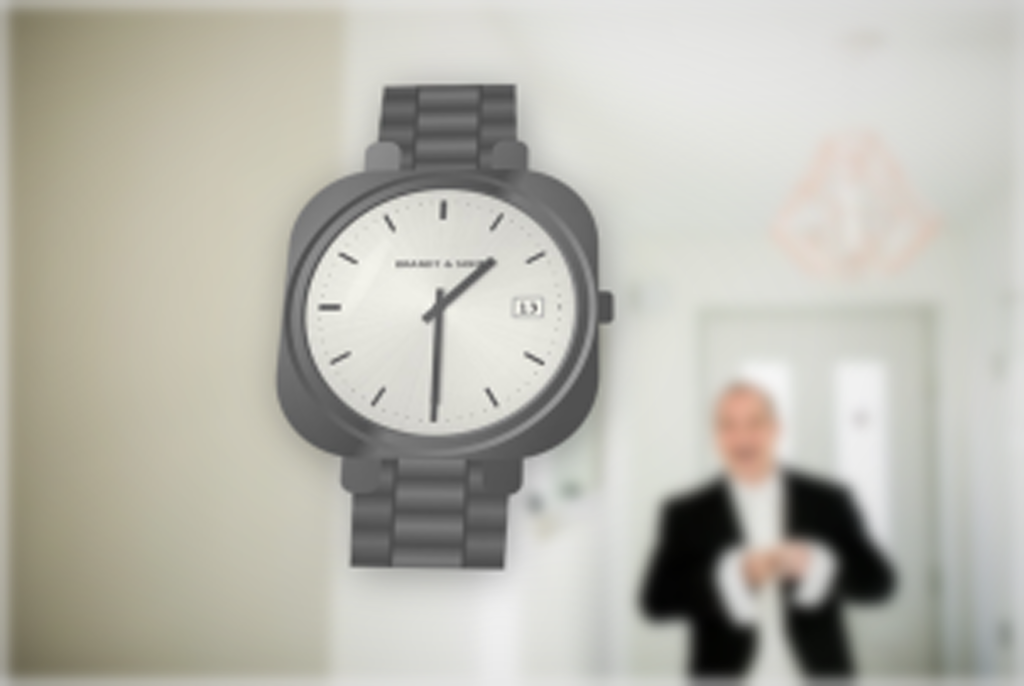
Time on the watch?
1:30
